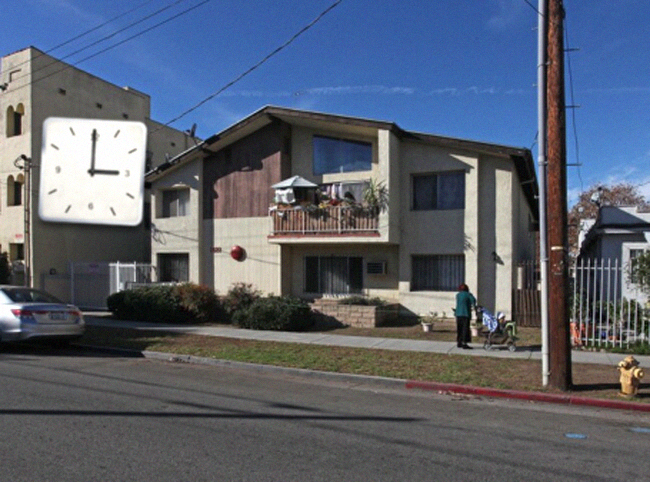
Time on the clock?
3:00
